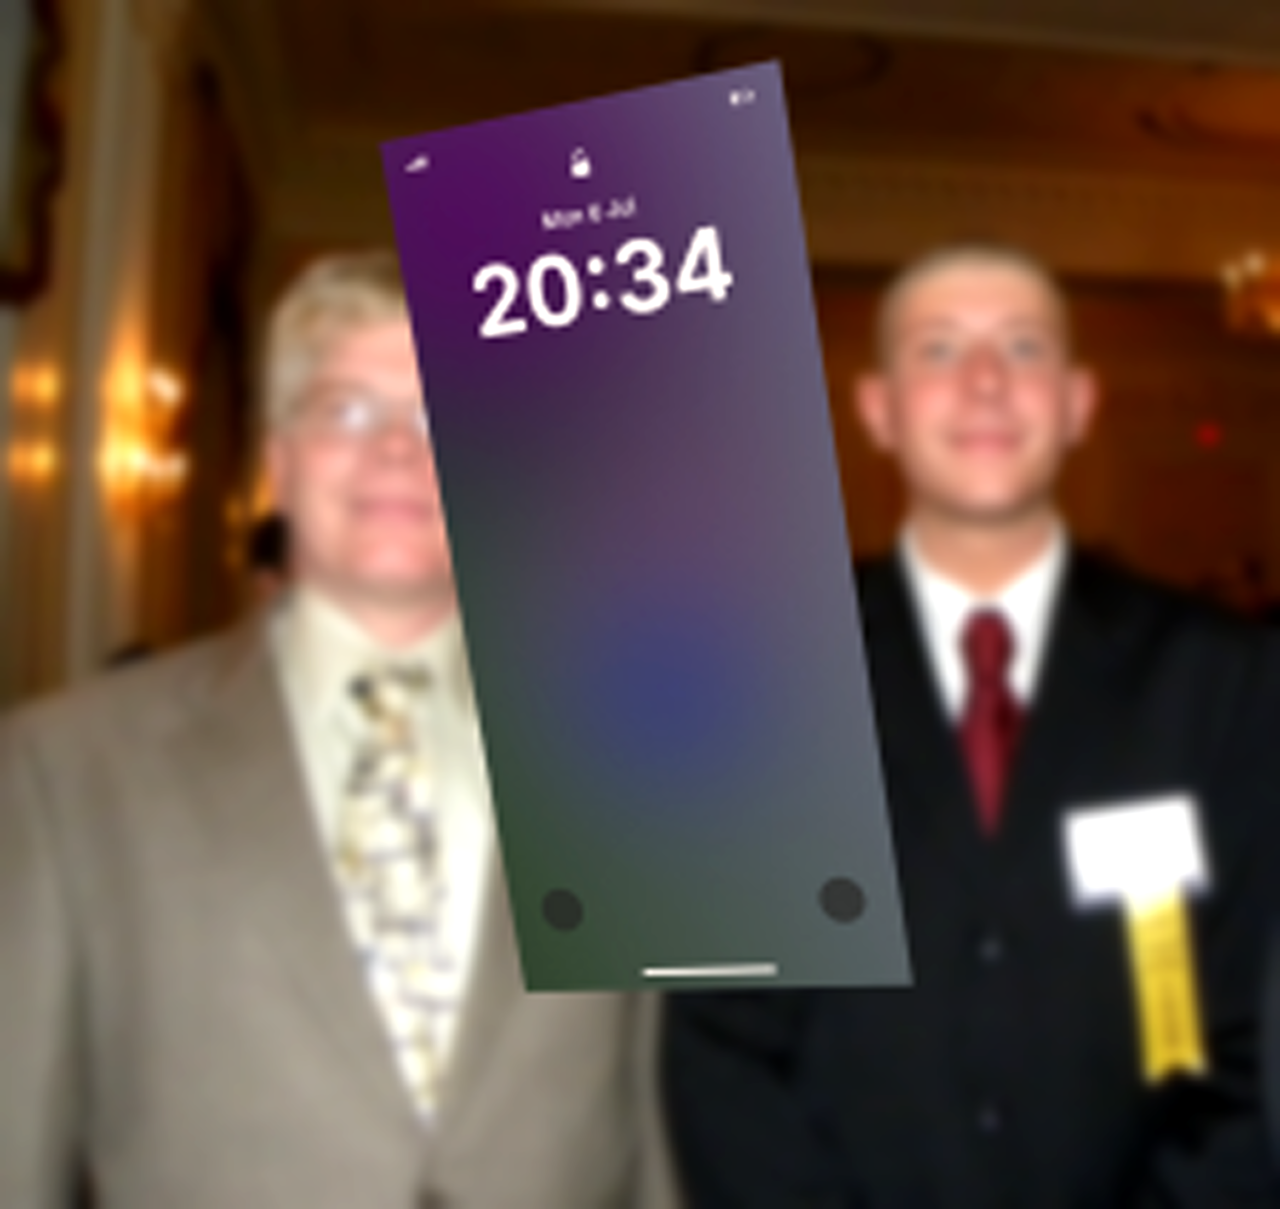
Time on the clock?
20:34
